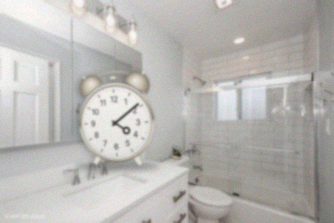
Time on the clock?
4:09
